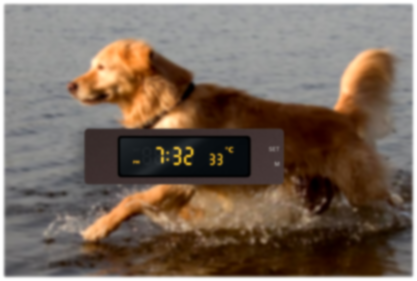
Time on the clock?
7:32
